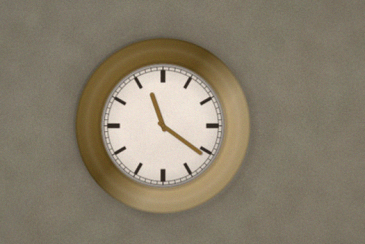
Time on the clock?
11:21
